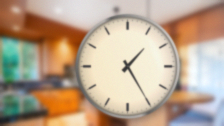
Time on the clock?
1:25
